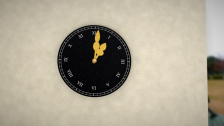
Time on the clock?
1:01
